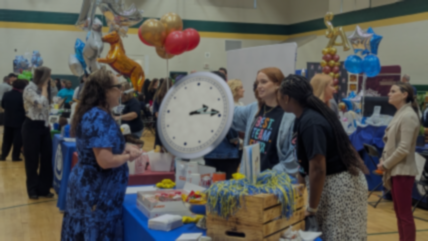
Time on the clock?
2:14
